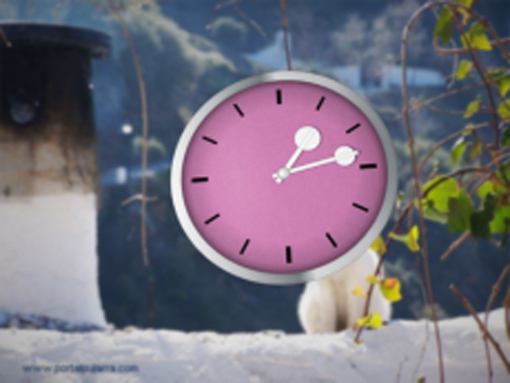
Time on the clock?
1:13
